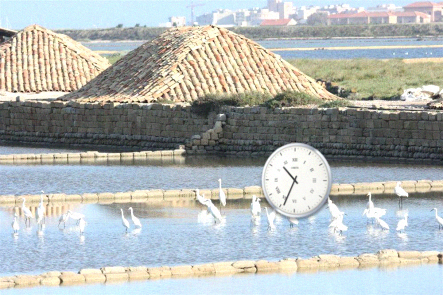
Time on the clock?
10:34
